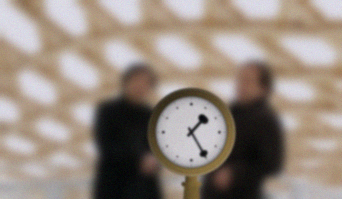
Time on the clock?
1:25
